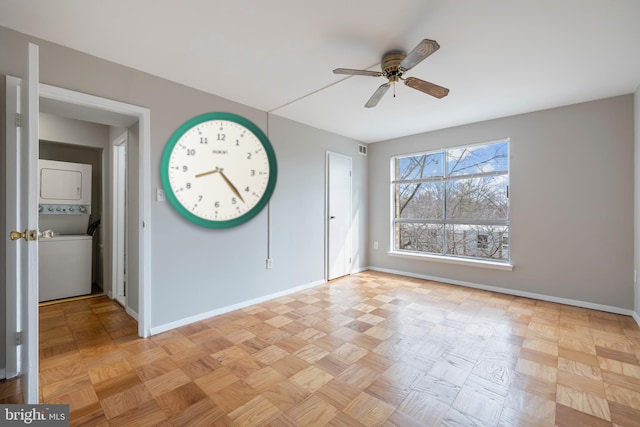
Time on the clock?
8:23
